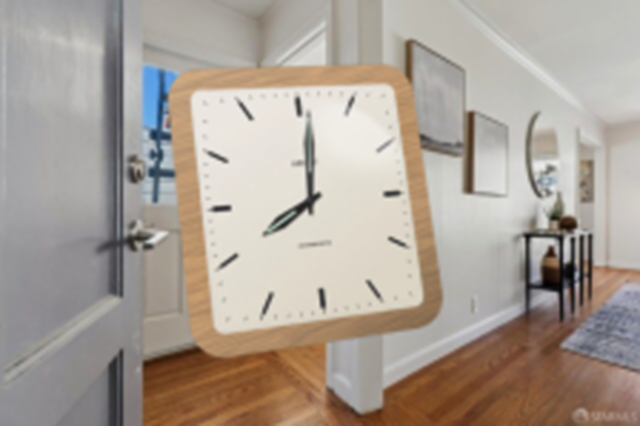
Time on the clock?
8:01
